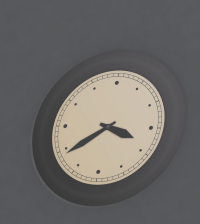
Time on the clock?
3:39
